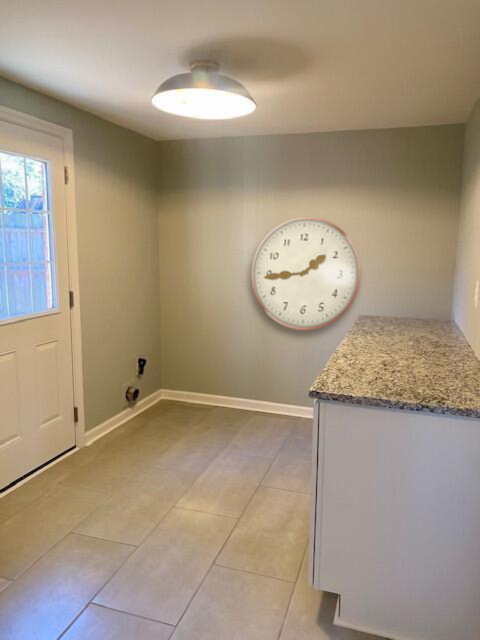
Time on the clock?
1:44
